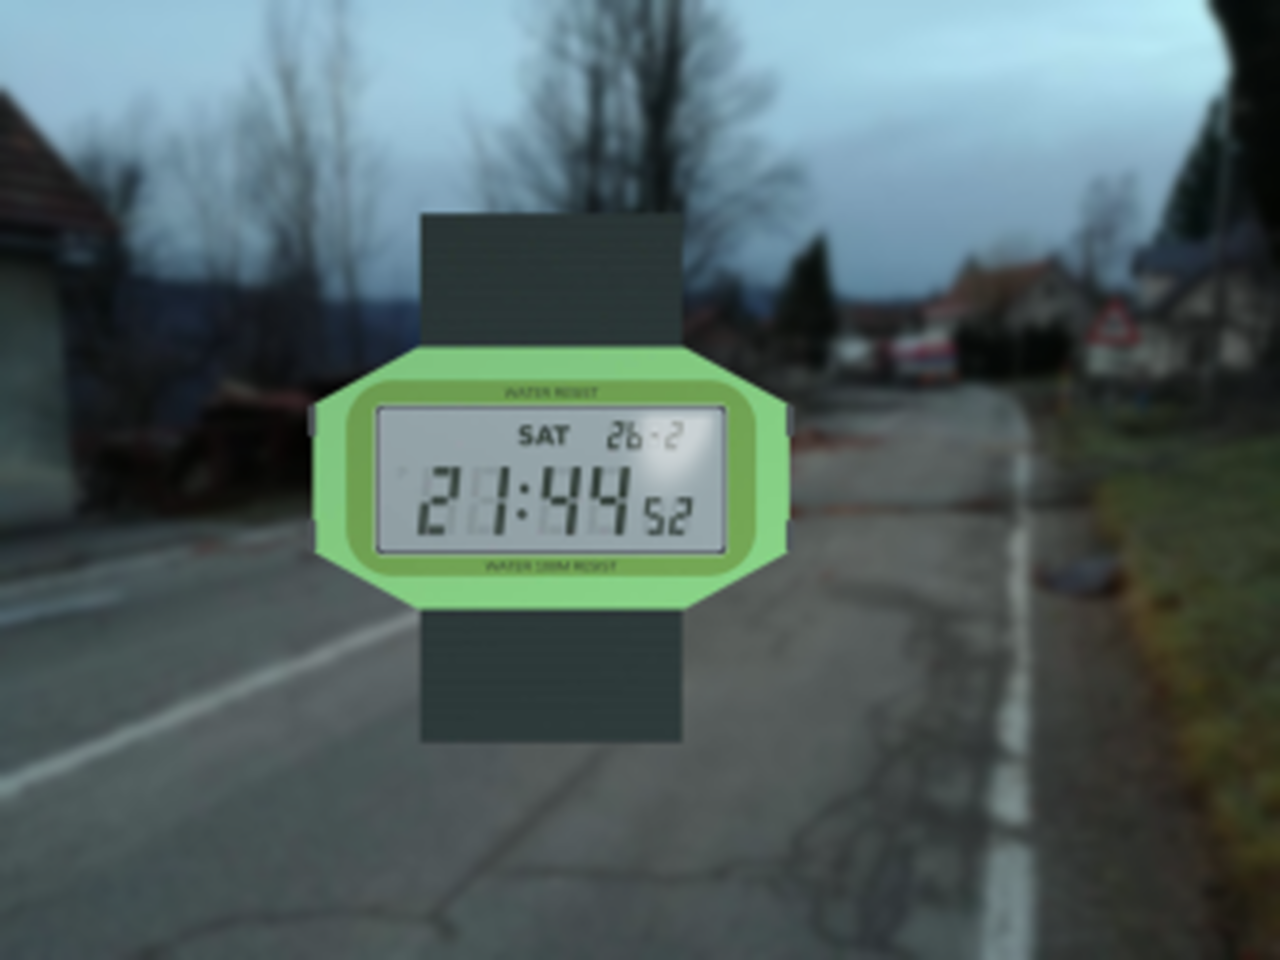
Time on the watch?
21:44:52
